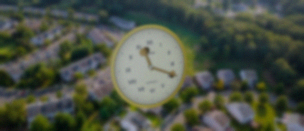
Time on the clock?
11:19
